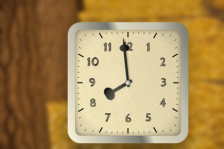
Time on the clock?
7:59
